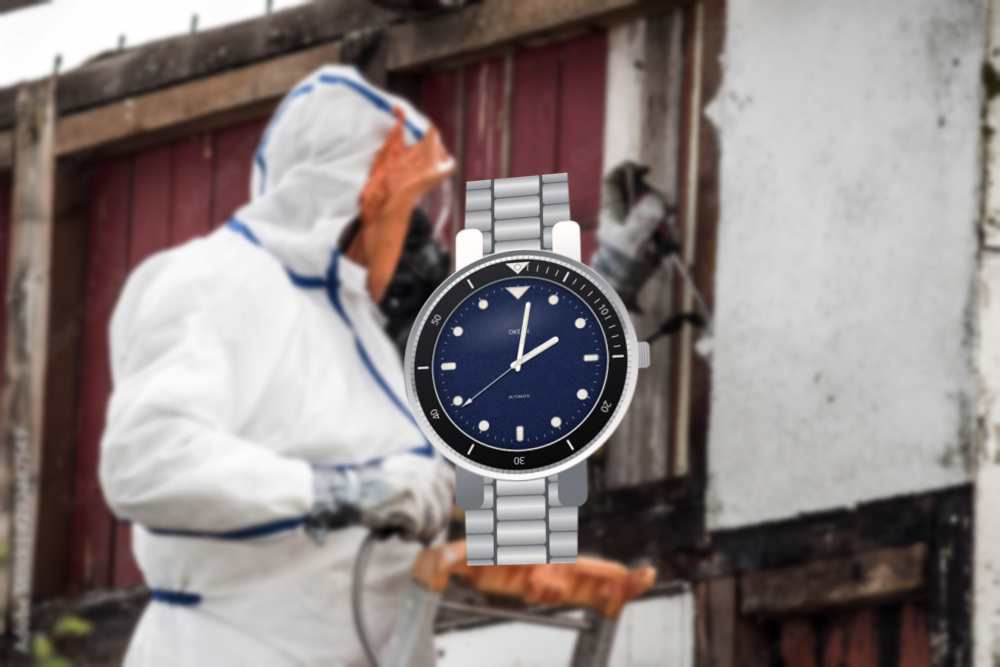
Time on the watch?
2:01:39
